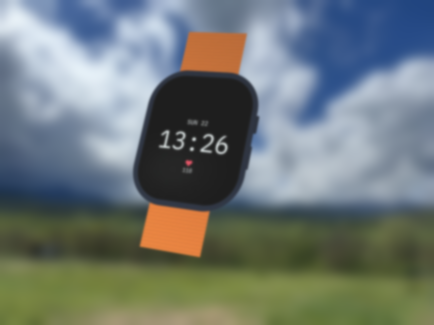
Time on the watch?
13:26
